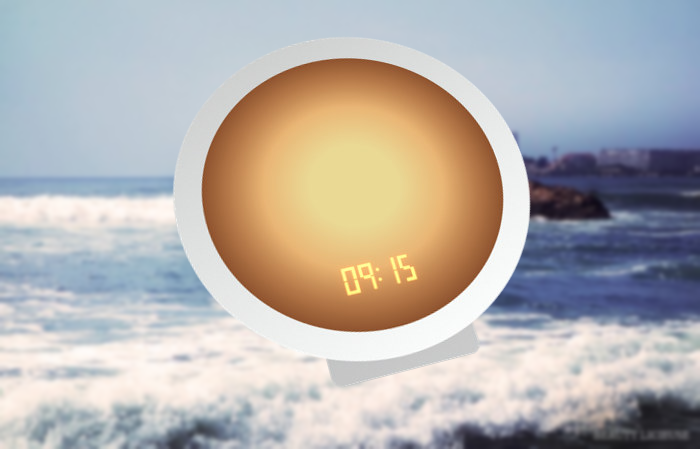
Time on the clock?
9:15
